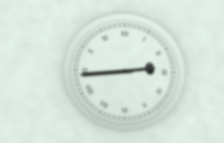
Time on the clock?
2:44
